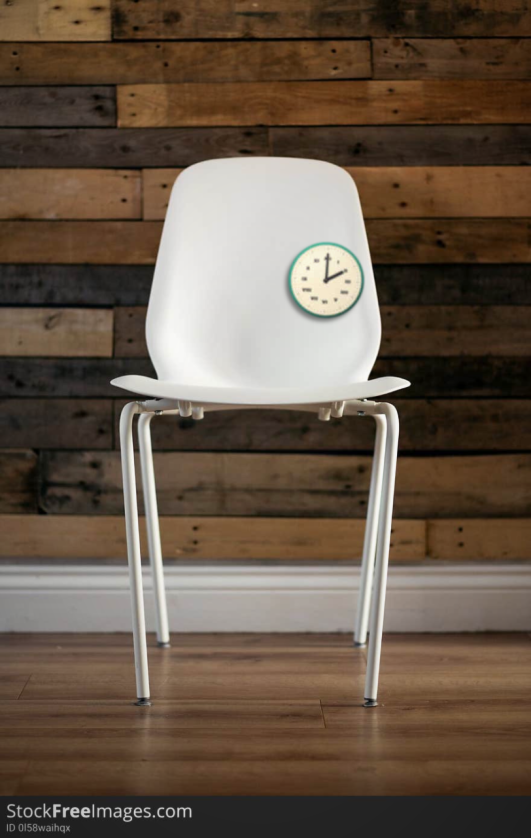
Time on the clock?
2:00
